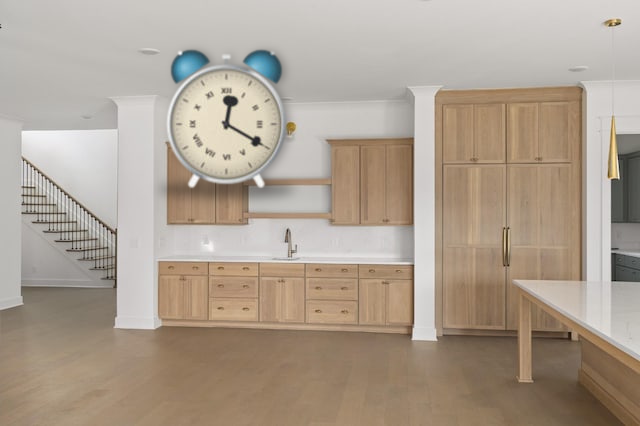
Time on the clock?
12:20
